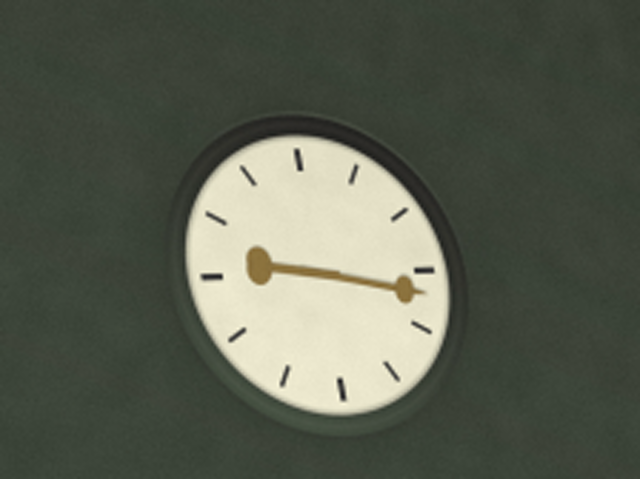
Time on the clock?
9:17
